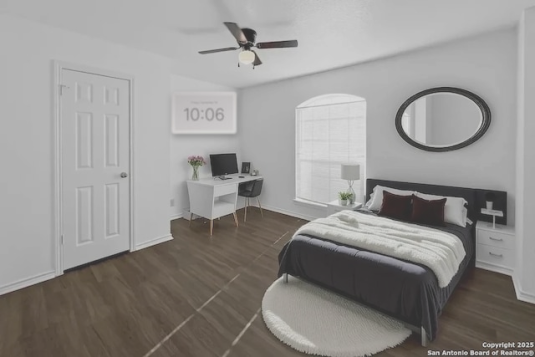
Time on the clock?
10:06
